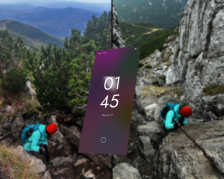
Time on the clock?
1:45
